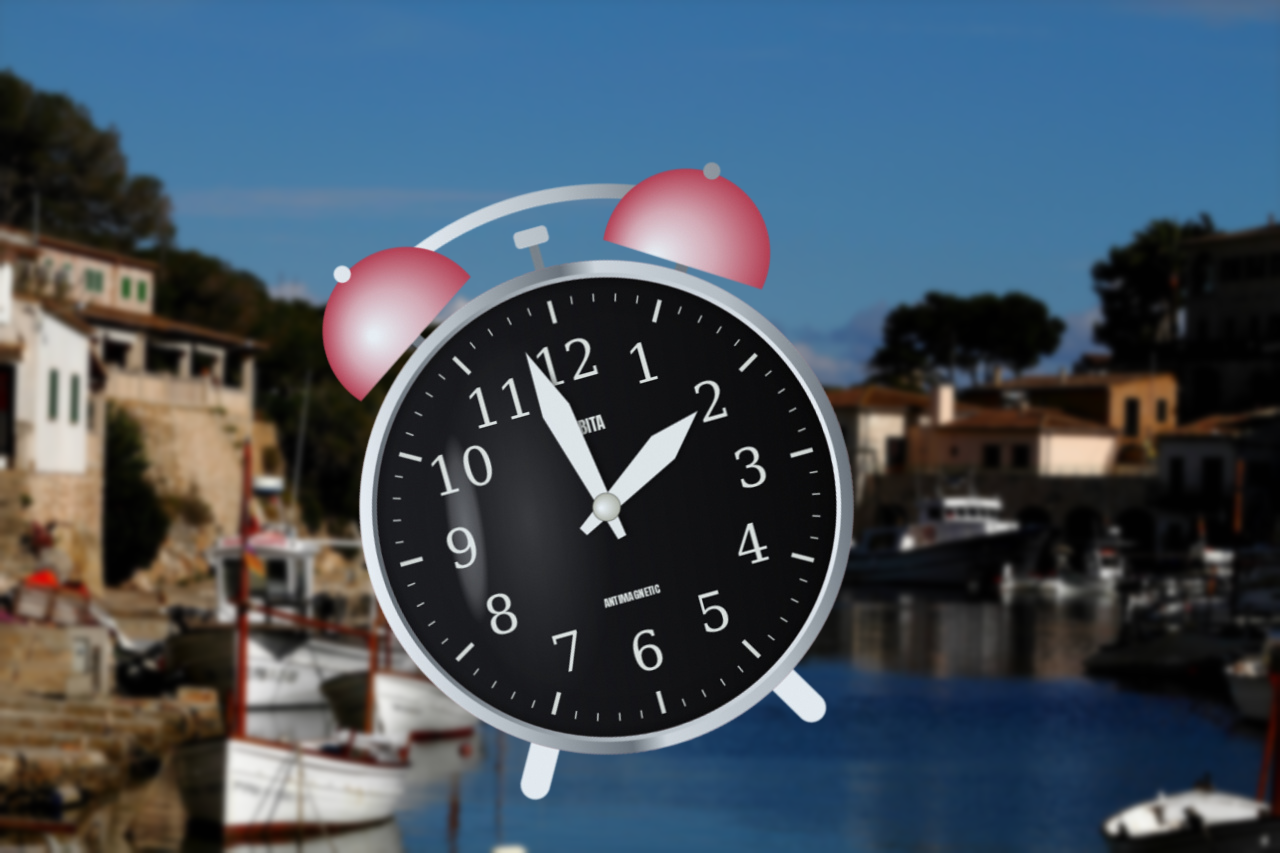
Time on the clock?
1:58
